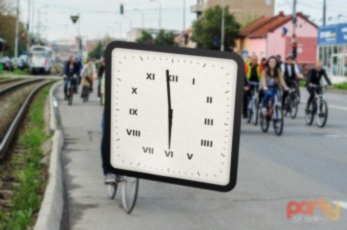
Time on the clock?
5:59
